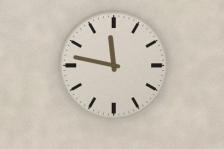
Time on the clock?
11:47
